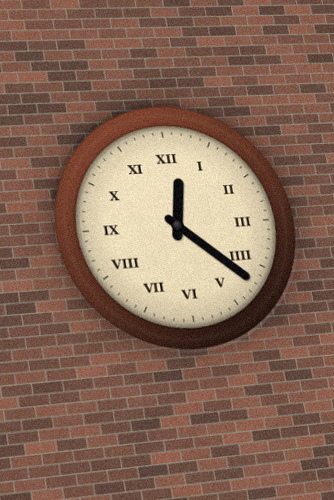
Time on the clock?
12:22
